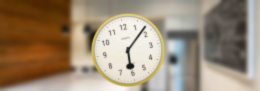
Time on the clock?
6:08
